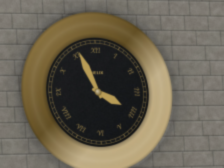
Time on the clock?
3:56
